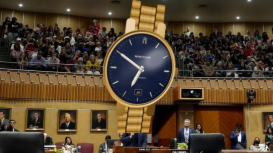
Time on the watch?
6:50
